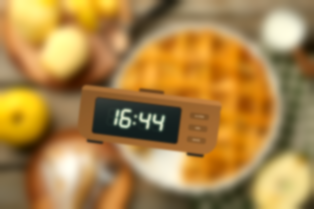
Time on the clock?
16:44
